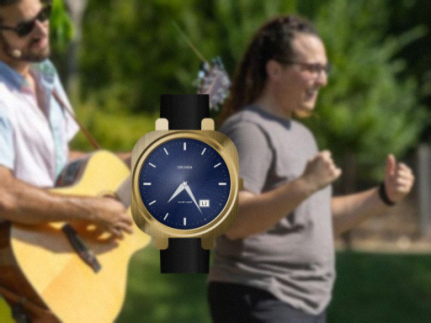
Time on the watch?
7:25
